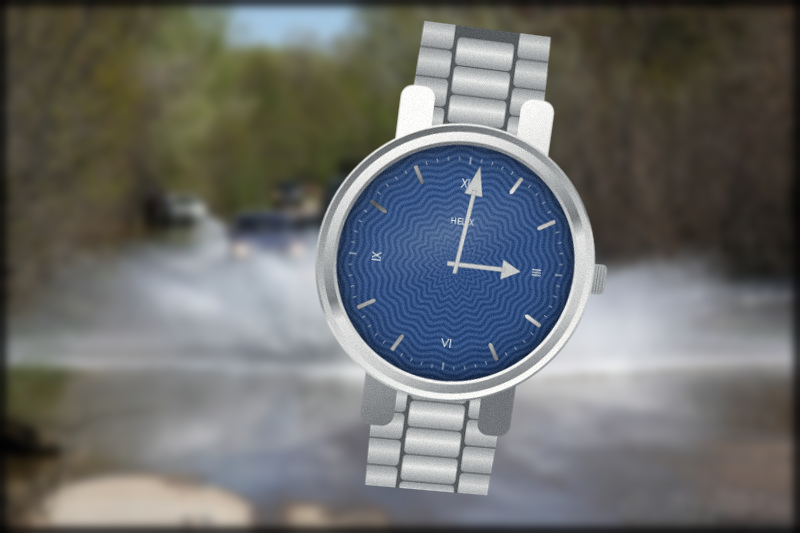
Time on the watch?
3:01
